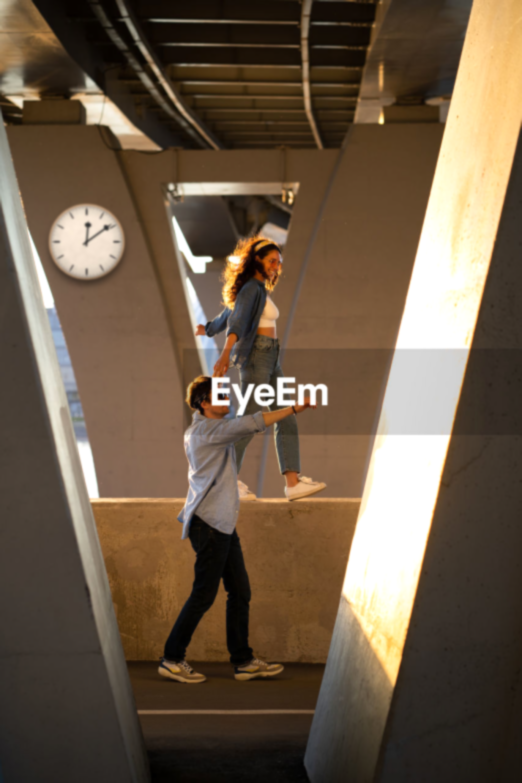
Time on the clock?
12:09
